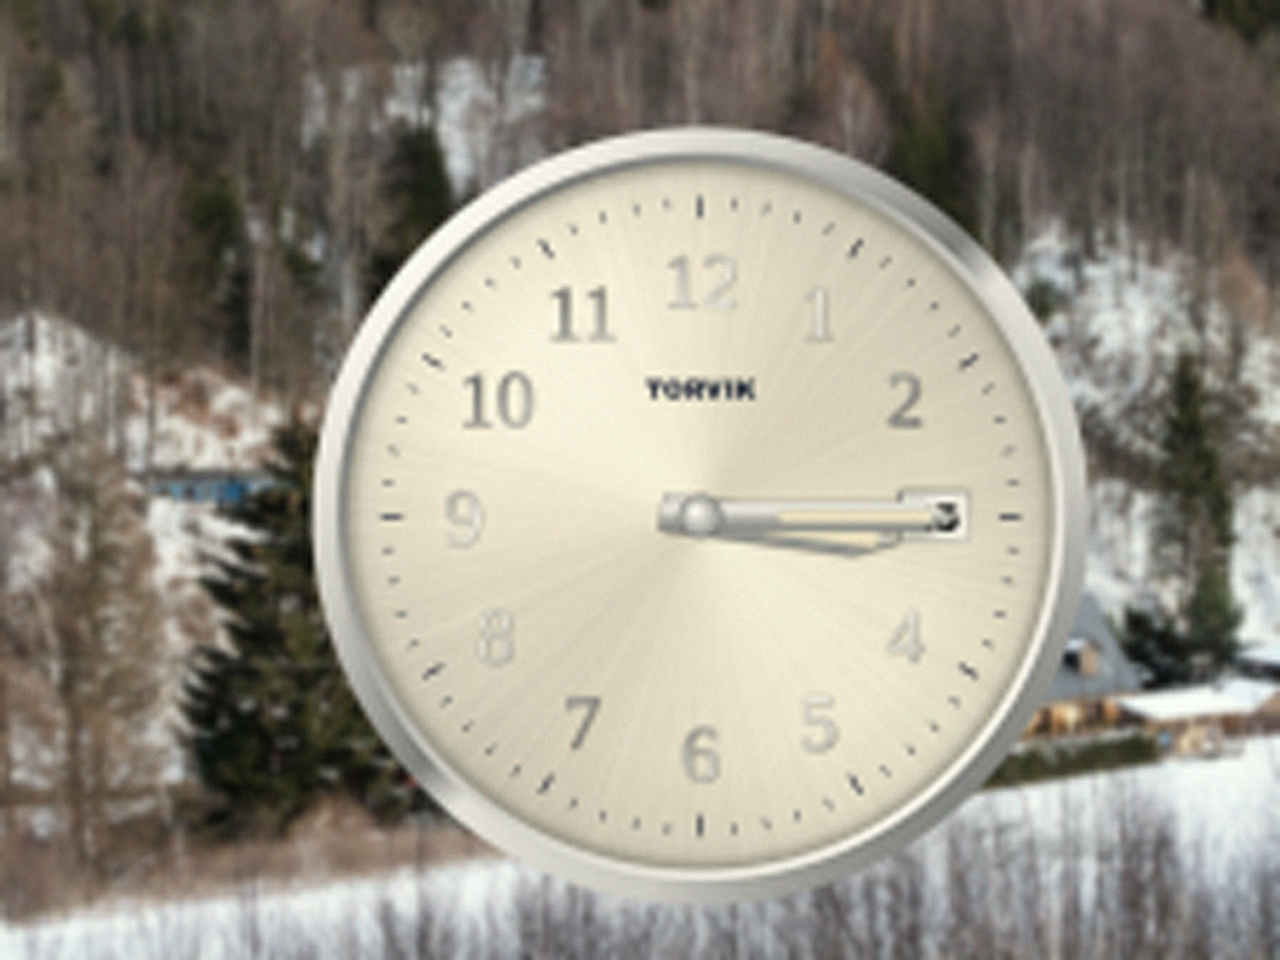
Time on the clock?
3:15
